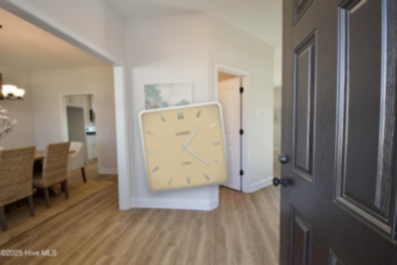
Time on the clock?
1:22
